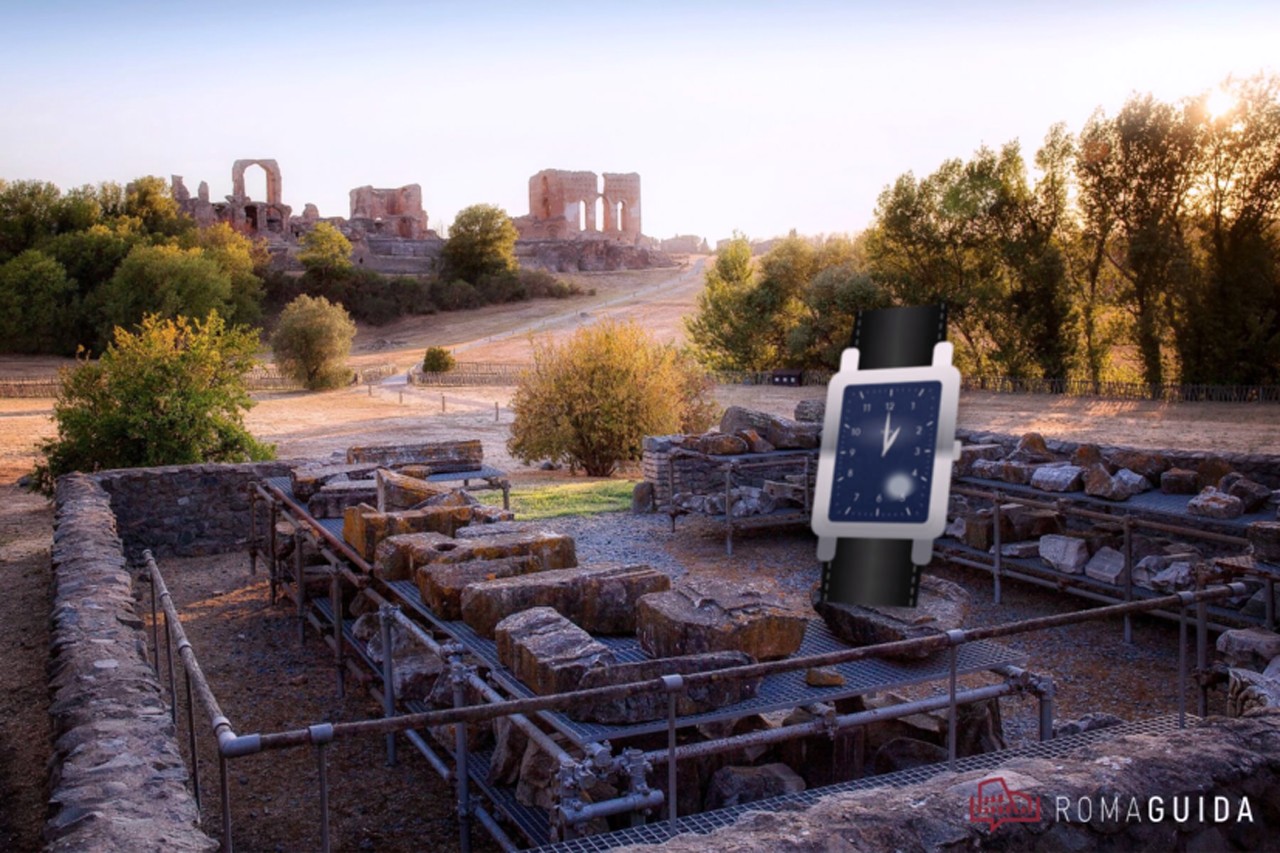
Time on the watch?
1:00
